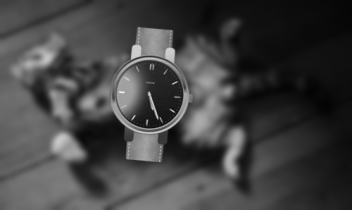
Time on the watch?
5:26
